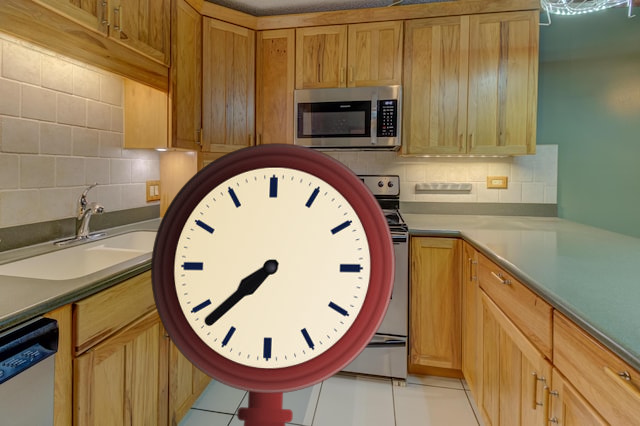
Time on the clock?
7:38
